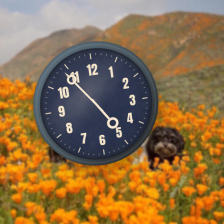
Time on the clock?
4:54
